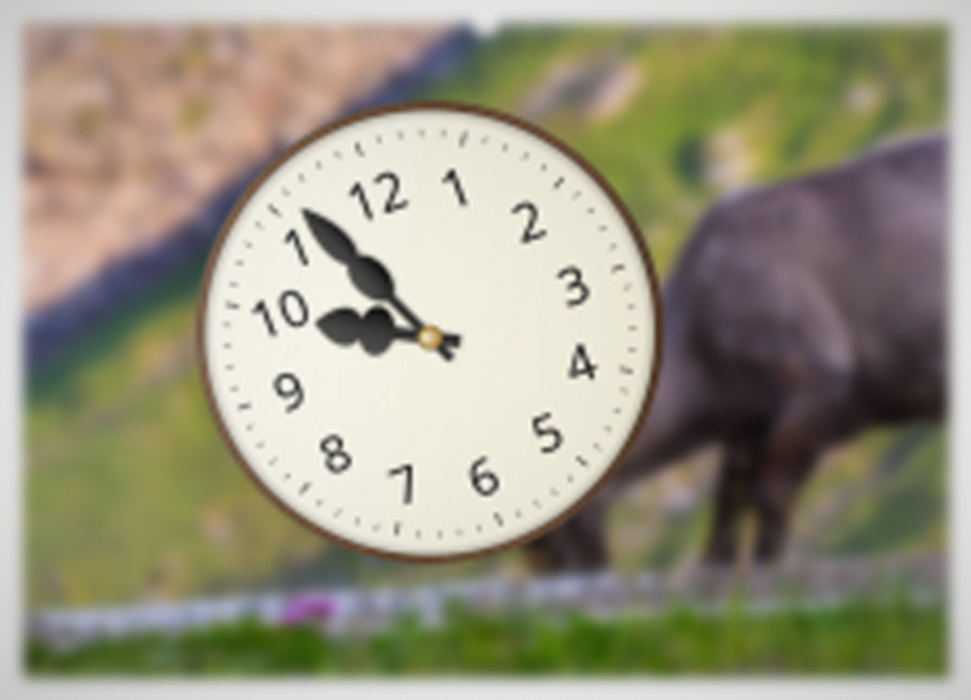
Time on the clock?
9:56
